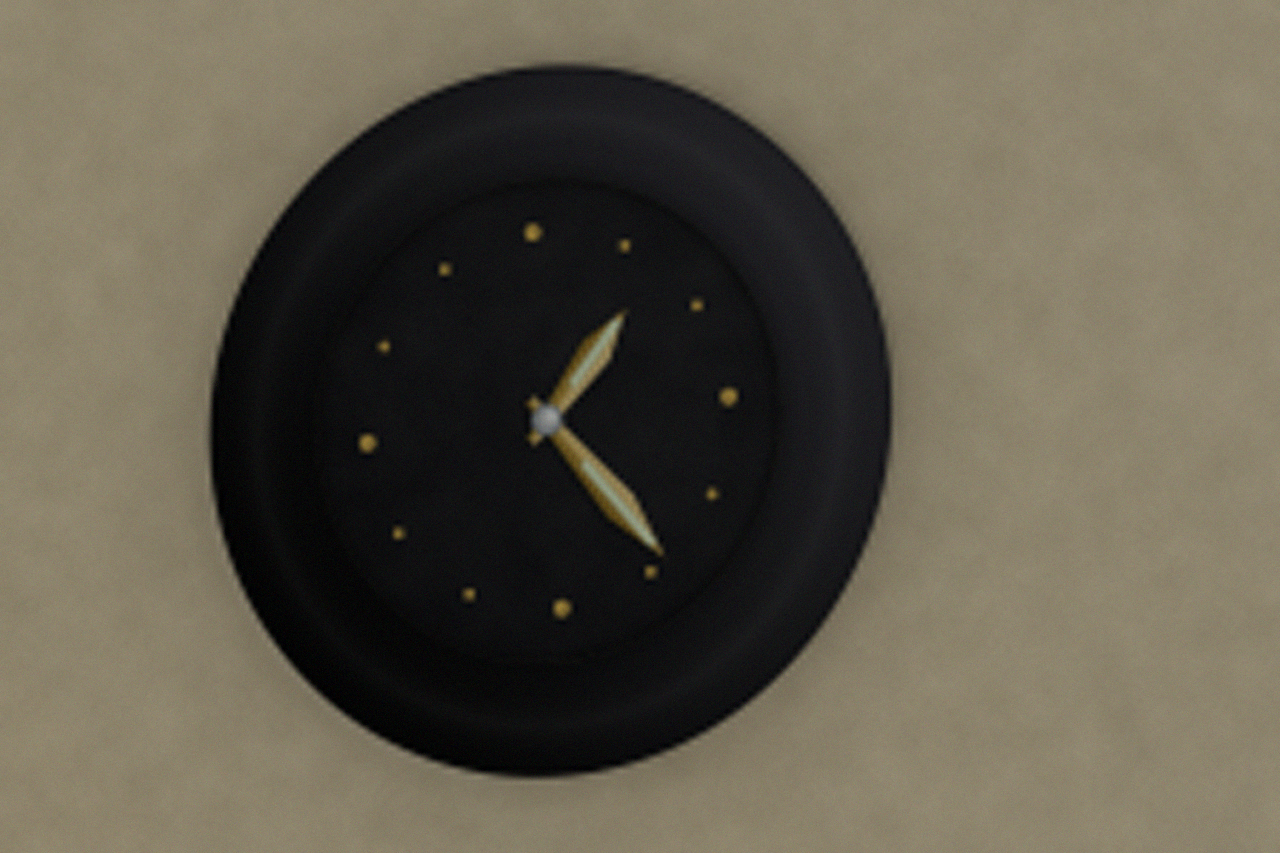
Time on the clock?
1:24
